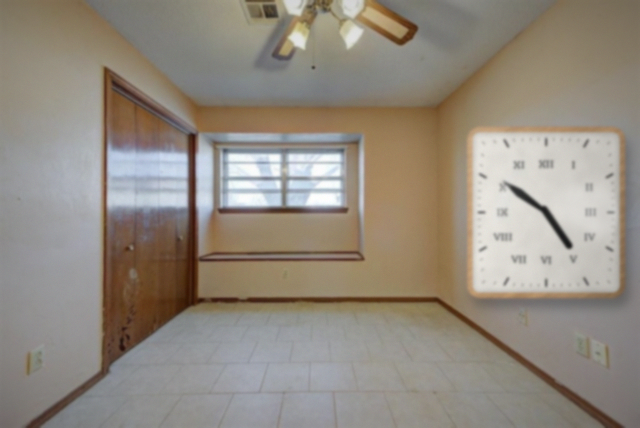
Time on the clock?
4:51
